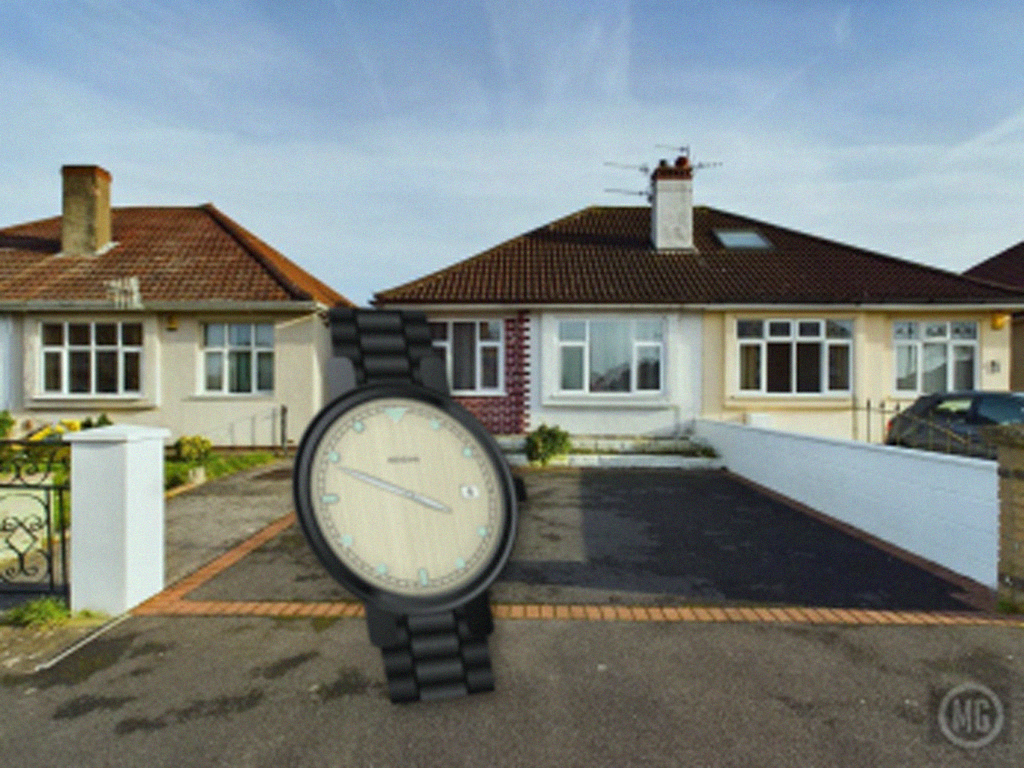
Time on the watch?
3:49
